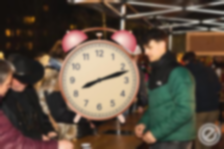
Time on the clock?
8:12
